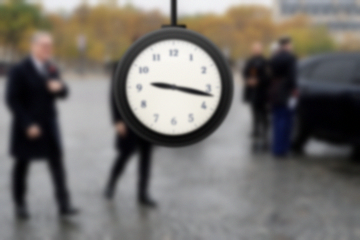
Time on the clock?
9:17
